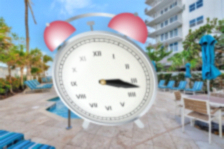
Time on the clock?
3:17
